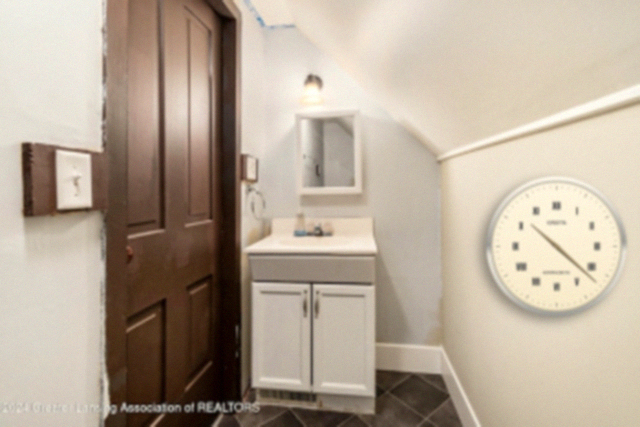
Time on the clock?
10:22
